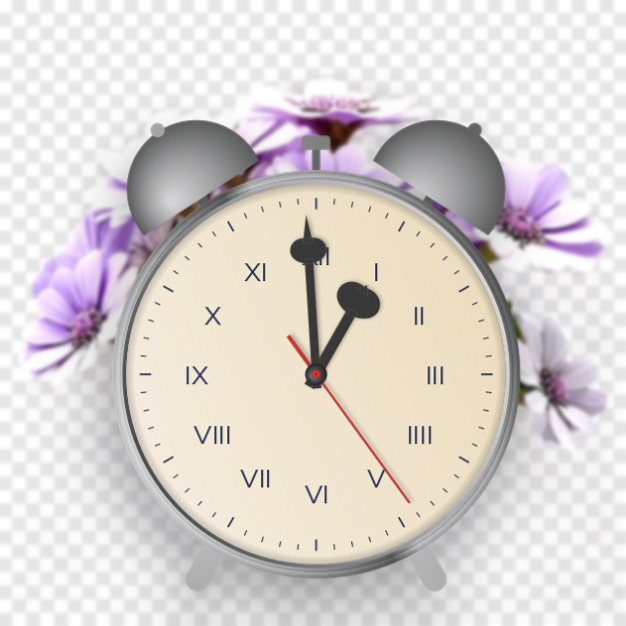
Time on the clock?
12:59:24
